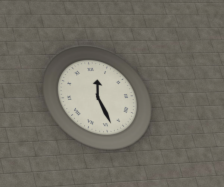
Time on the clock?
12:28
